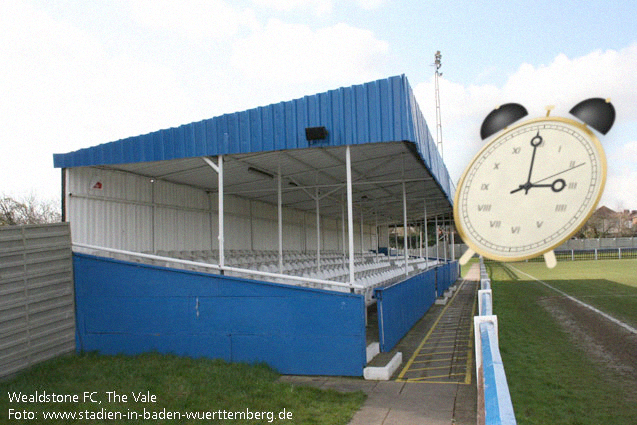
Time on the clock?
2:59:11
